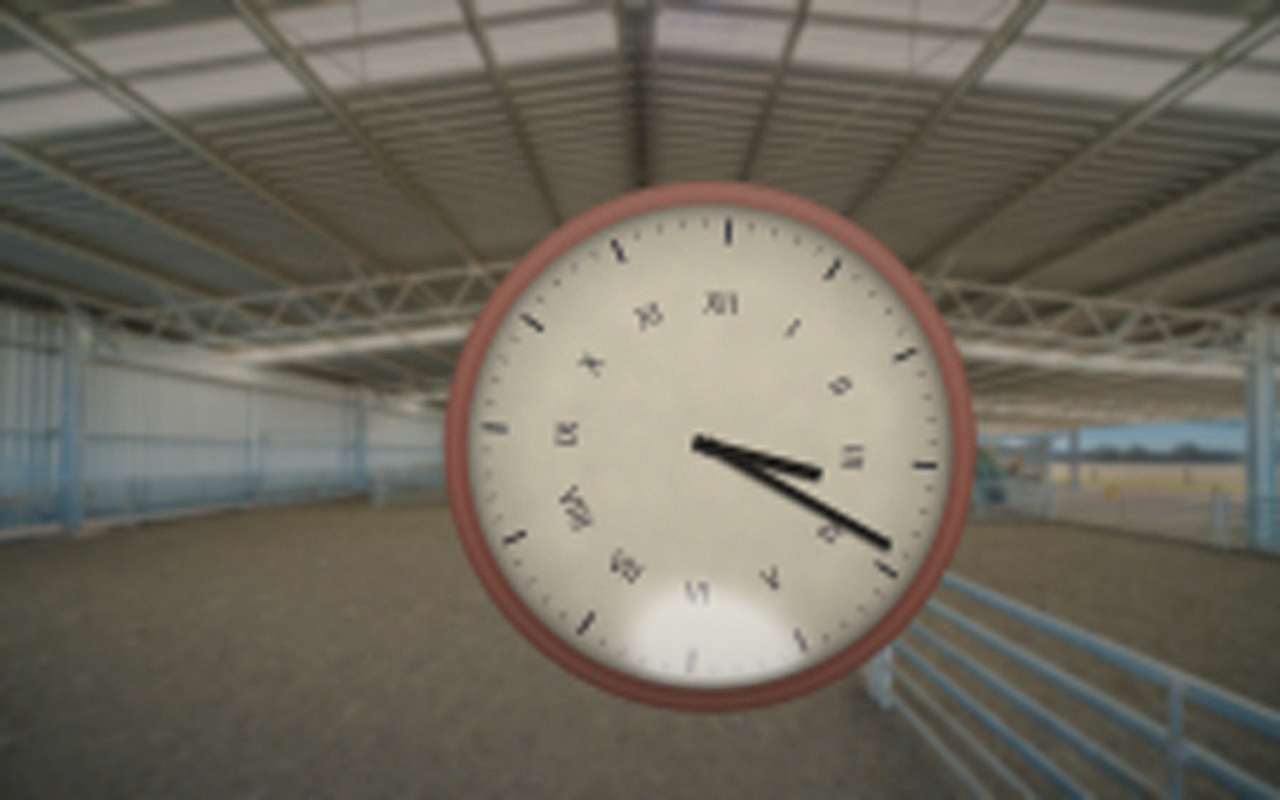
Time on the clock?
3:19
